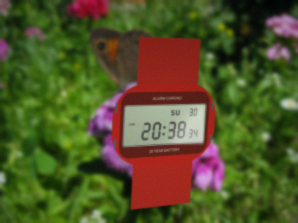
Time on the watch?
20:38
